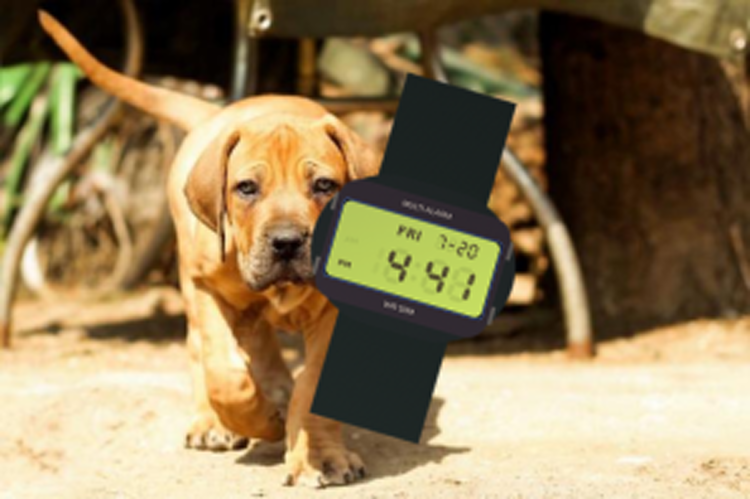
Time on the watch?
4:41
